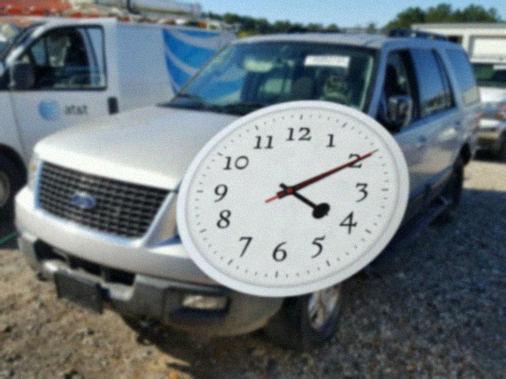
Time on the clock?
4:10:10
